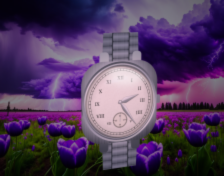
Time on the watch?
2:24
